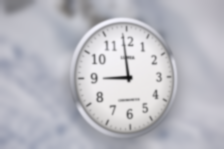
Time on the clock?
8:59
